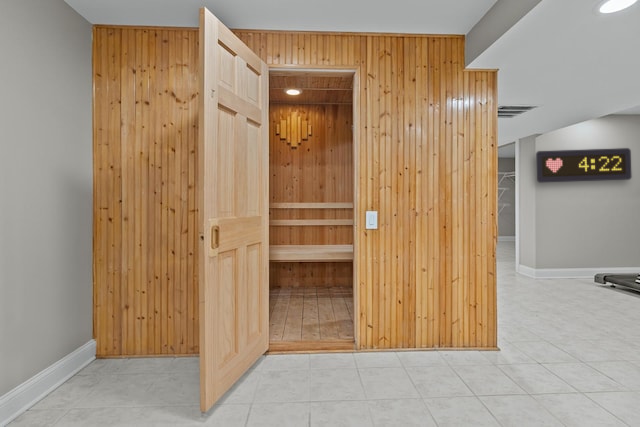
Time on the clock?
4:22
